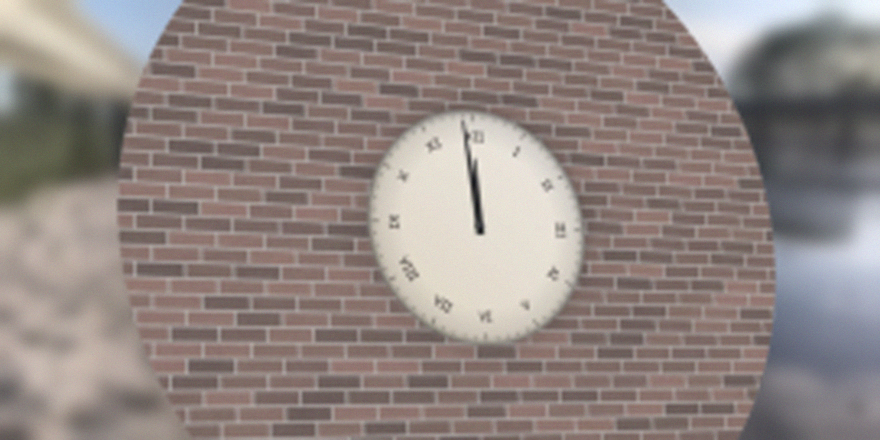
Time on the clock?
11:59
